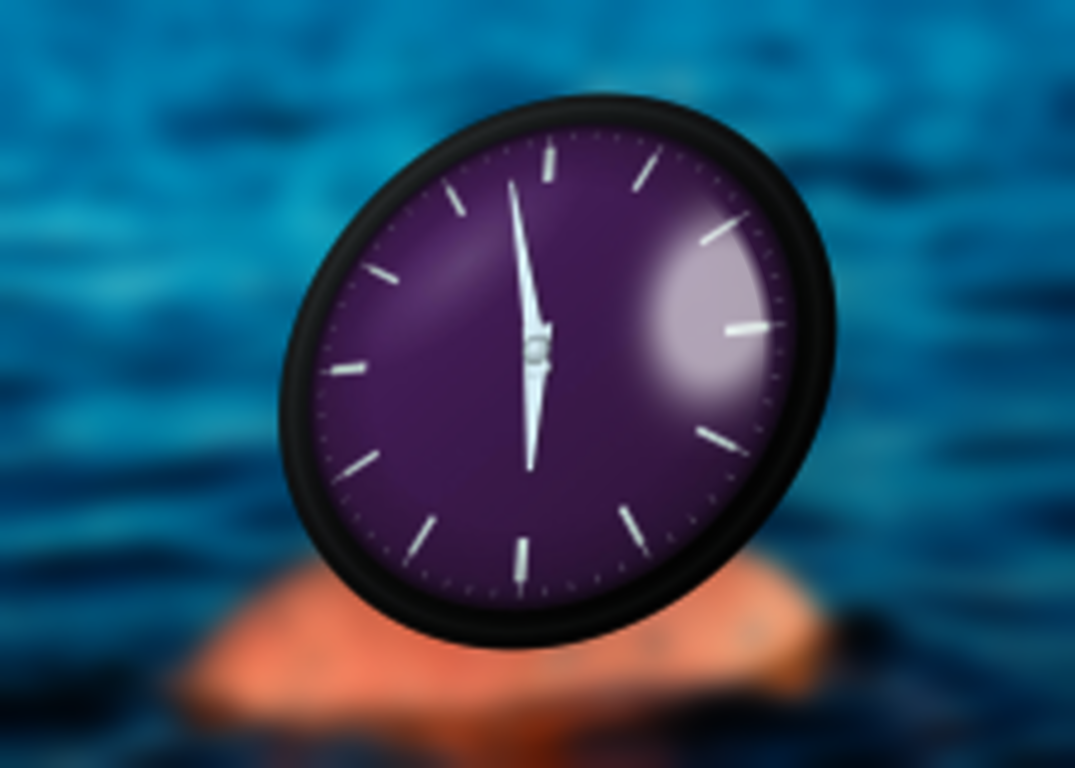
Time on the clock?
5:58
